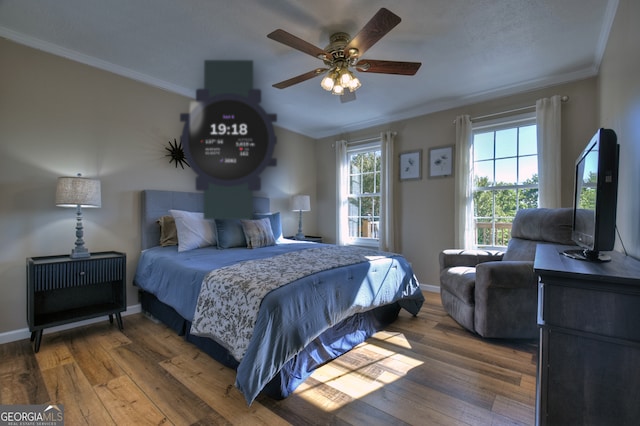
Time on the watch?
19:18
